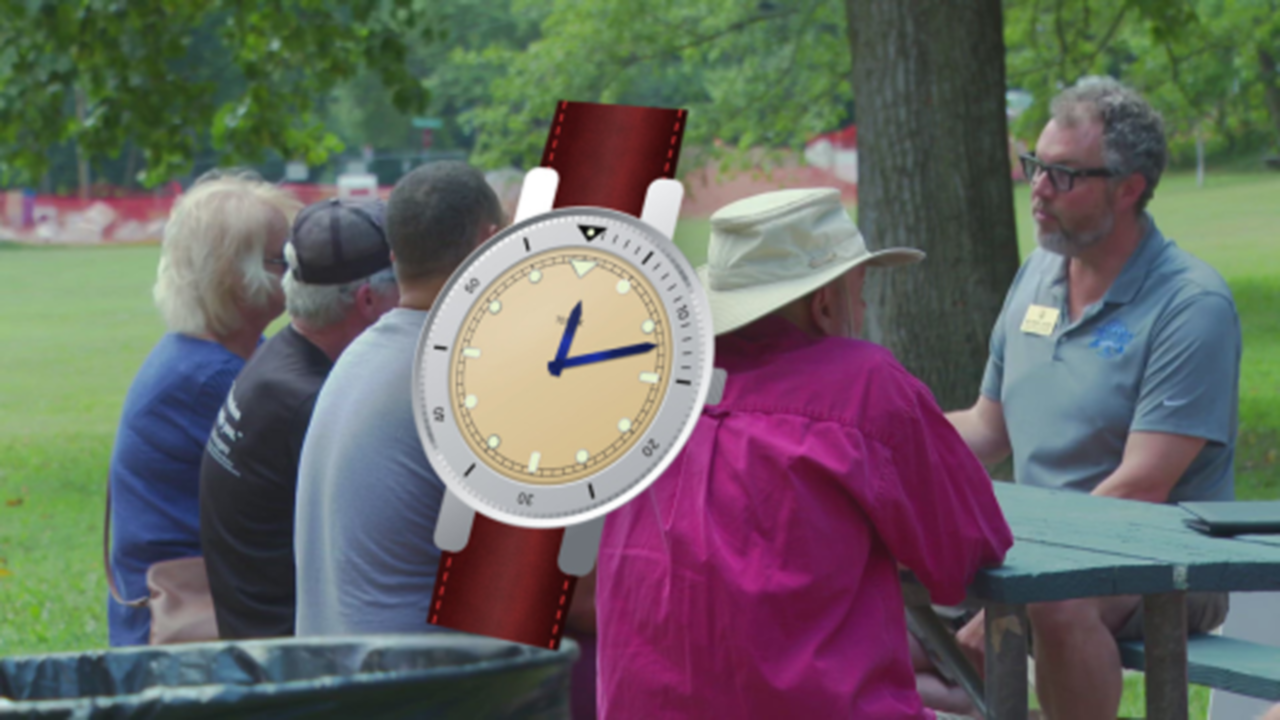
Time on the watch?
12:12
